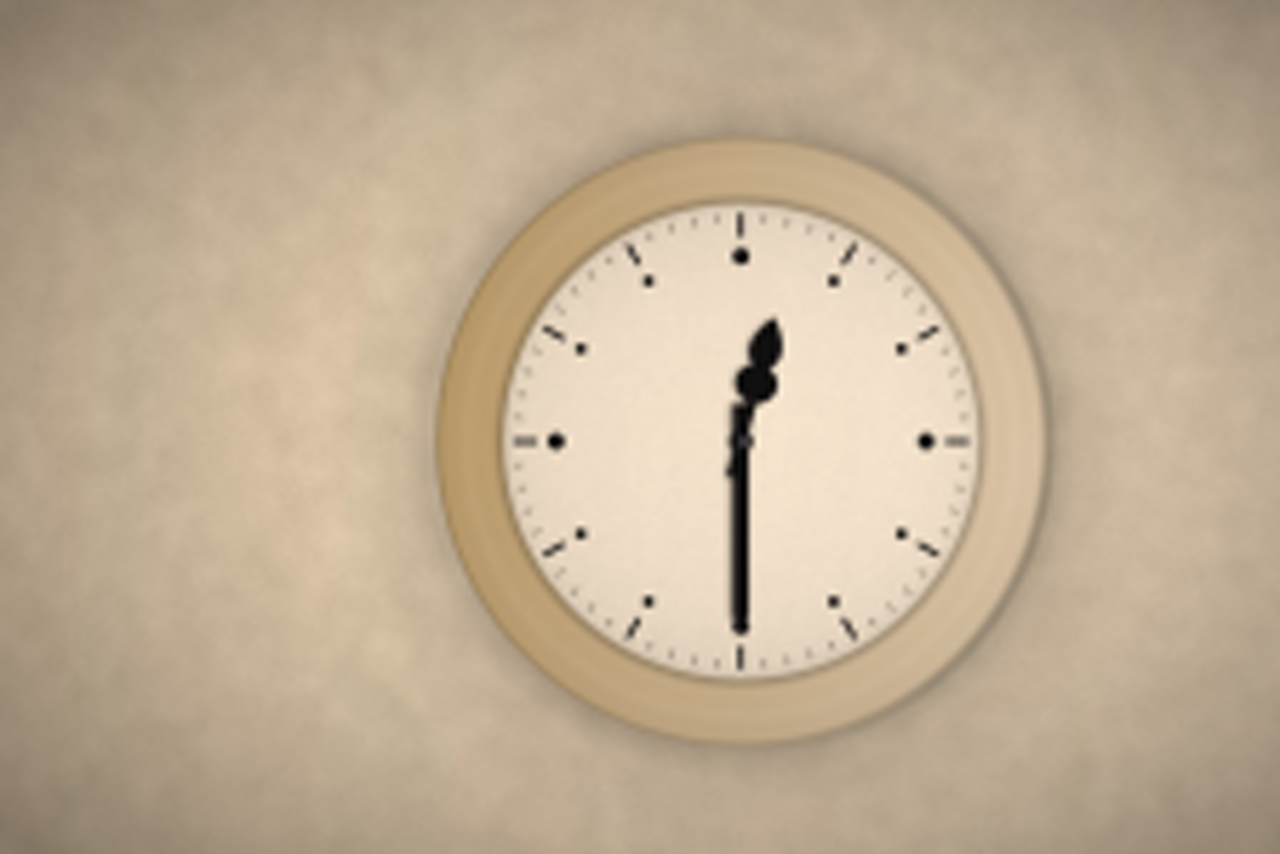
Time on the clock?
12:30
